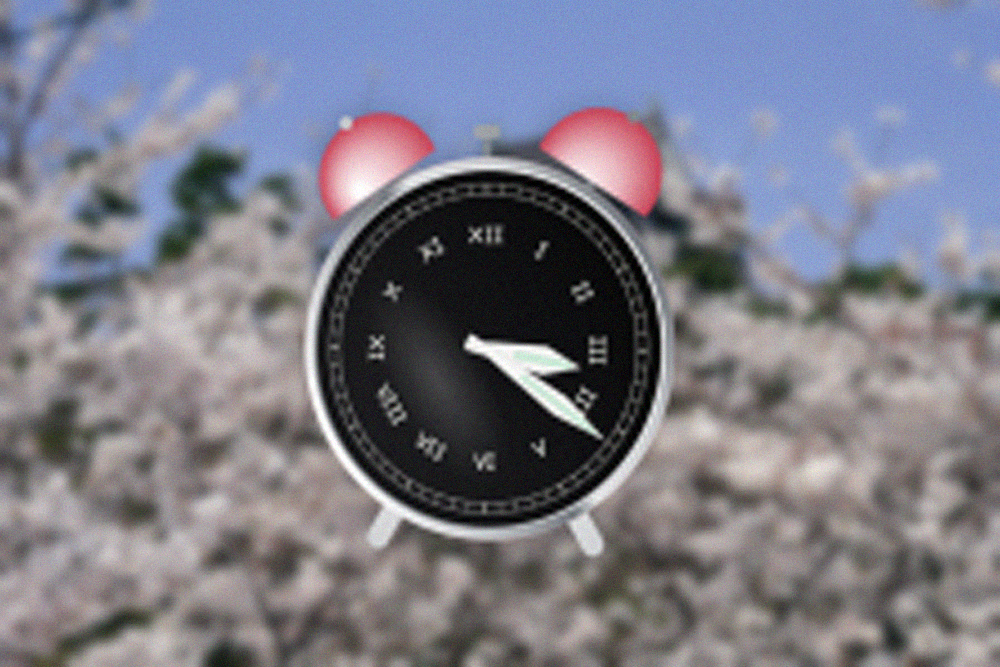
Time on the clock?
3:21
